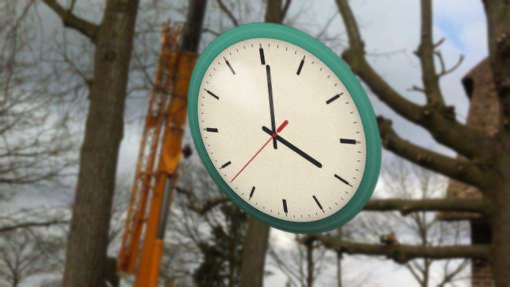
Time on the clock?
4:00:38
